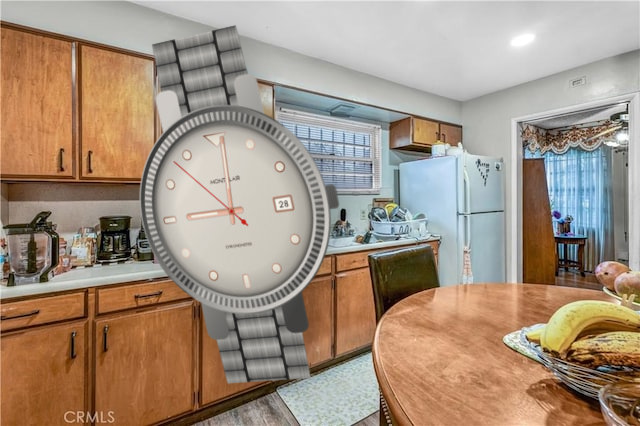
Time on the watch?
9:00:53
